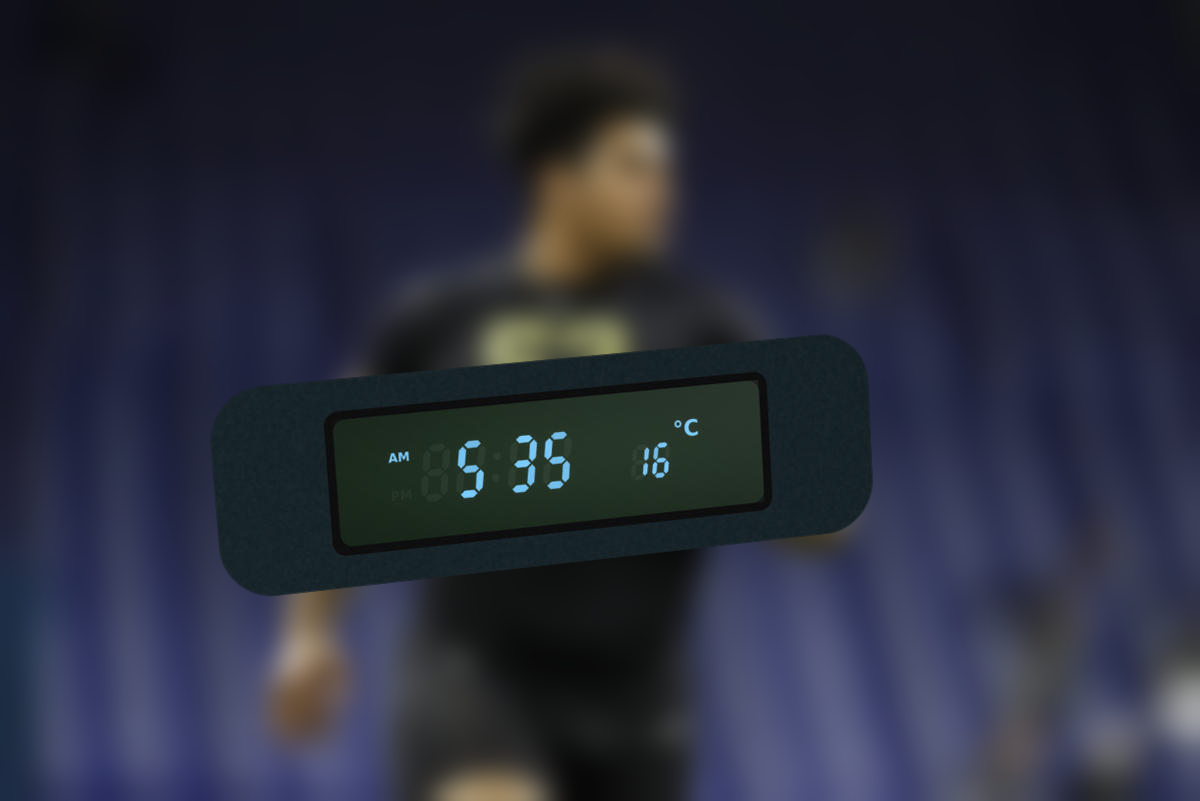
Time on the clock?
5:35
